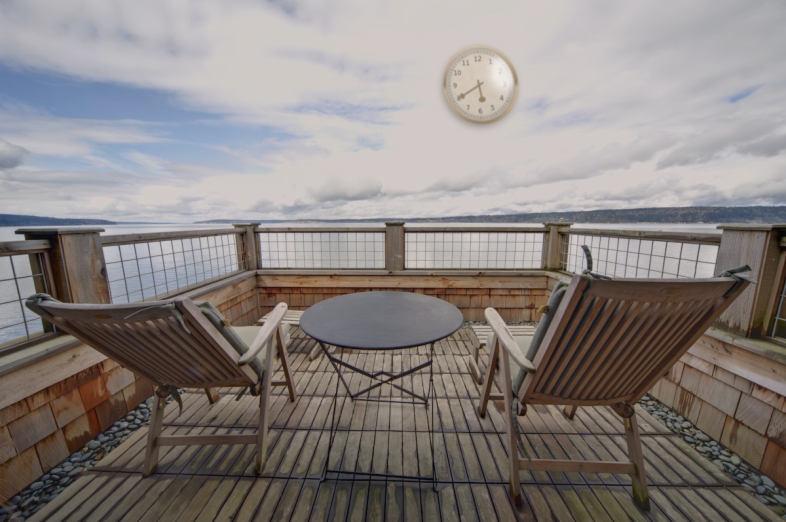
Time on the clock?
5:40
